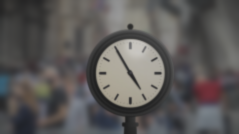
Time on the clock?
4:55
